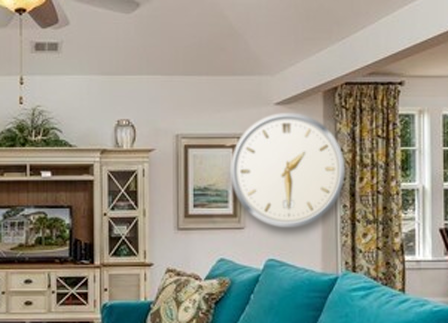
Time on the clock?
1:30
